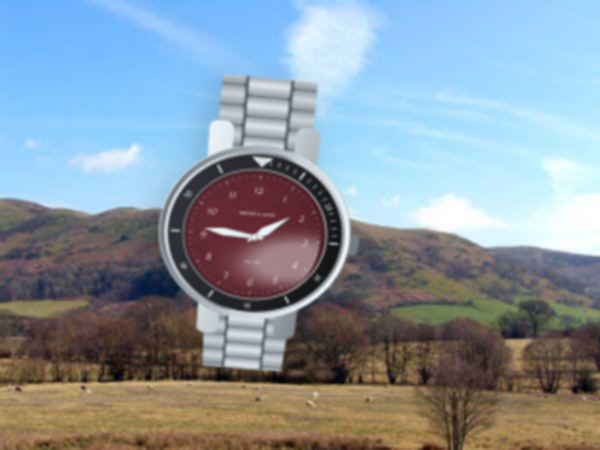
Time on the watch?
1:46
